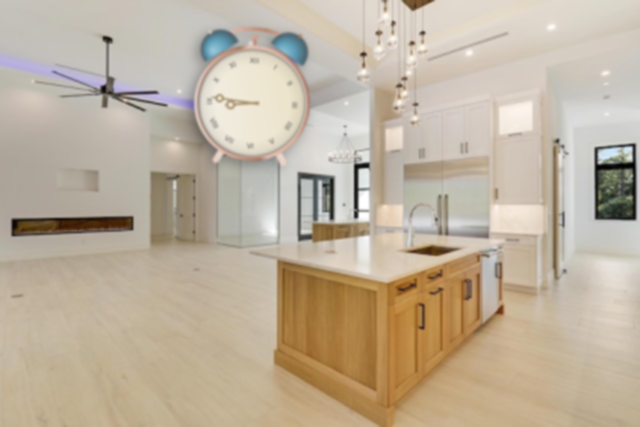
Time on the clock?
8:46
